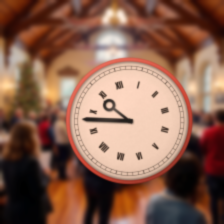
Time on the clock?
10:48
